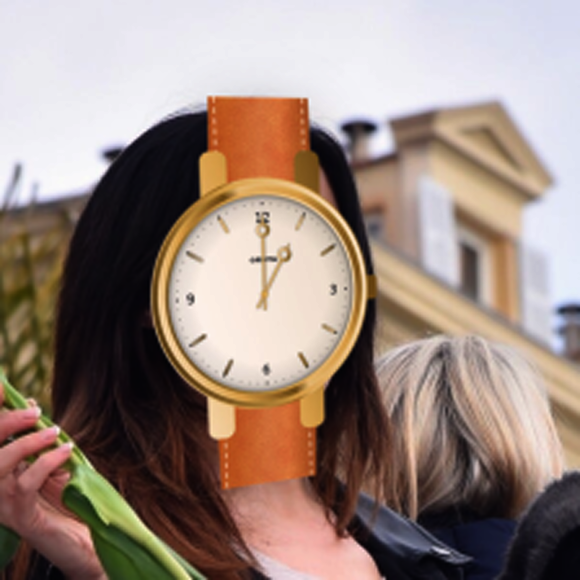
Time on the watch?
1:00
